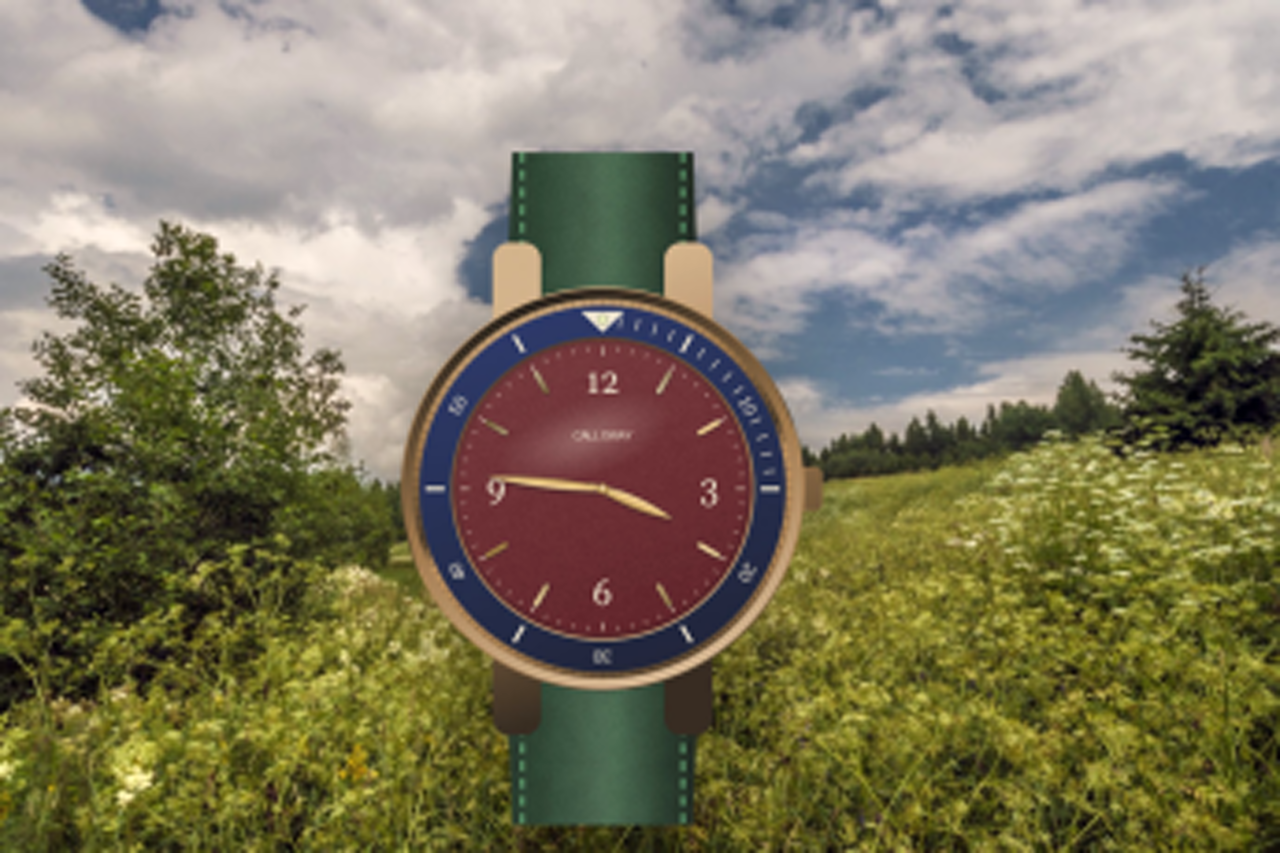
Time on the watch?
3:46
